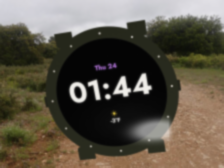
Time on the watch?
1:44
